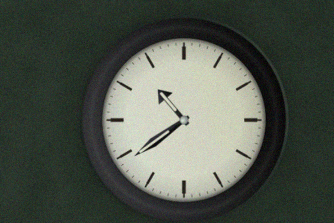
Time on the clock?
10:39
